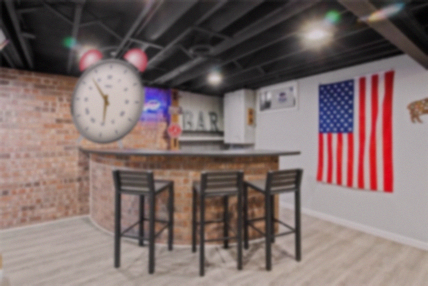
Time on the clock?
5:53
